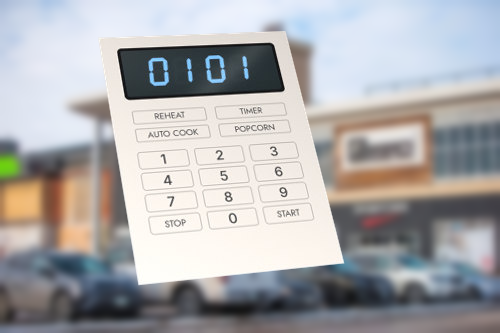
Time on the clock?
1:01
